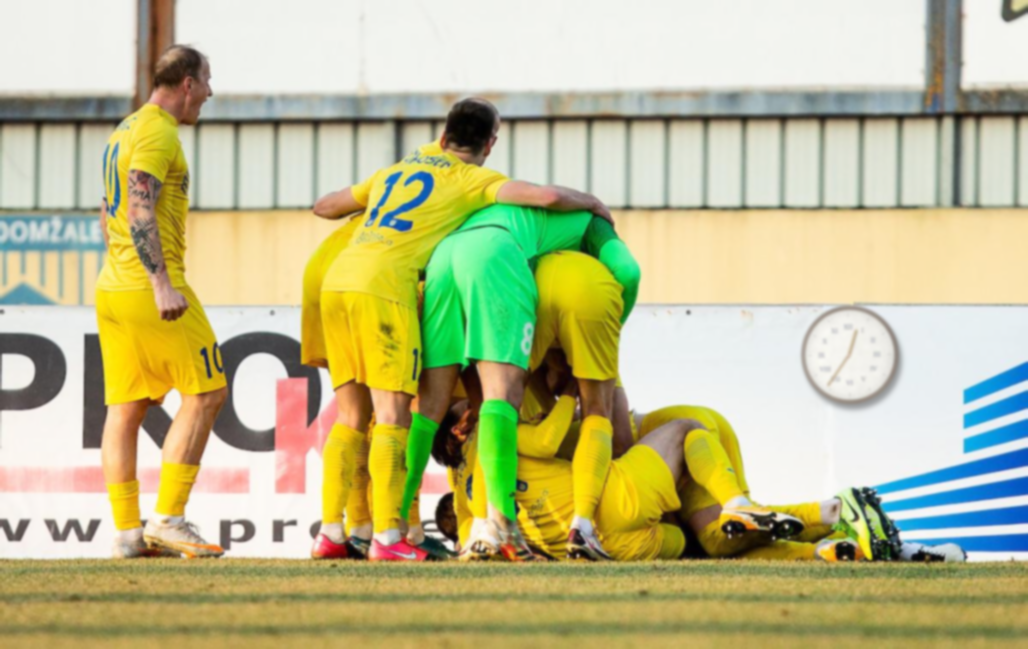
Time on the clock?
12:36
